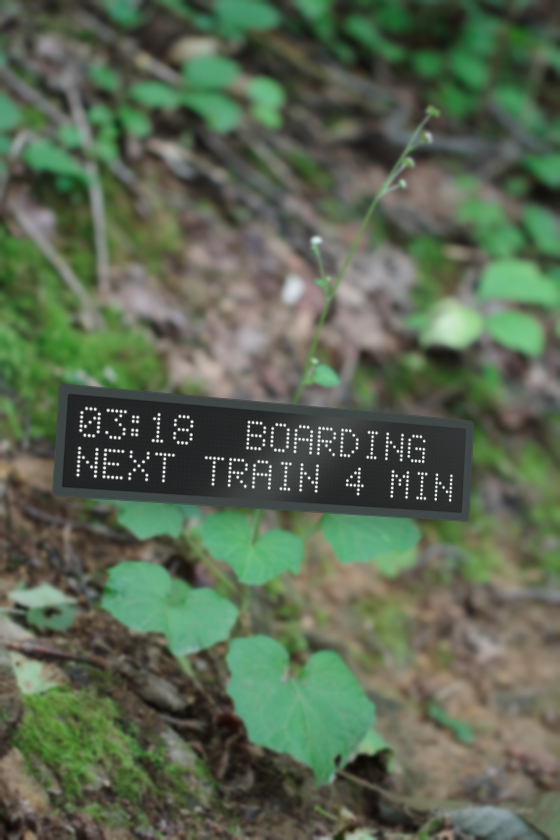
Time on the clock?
3:18
